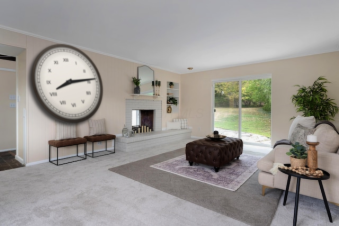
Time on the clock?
8:14
